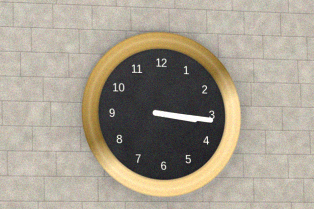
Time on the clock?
3:16
